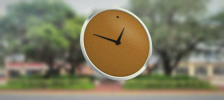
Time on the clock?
12:47
